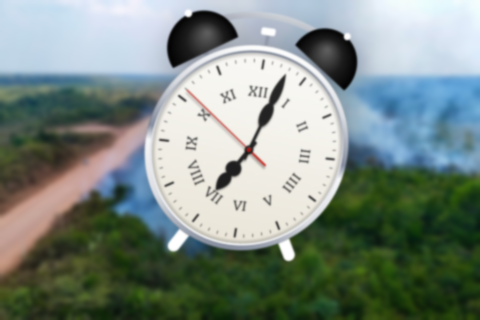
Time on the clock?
7:02:51
